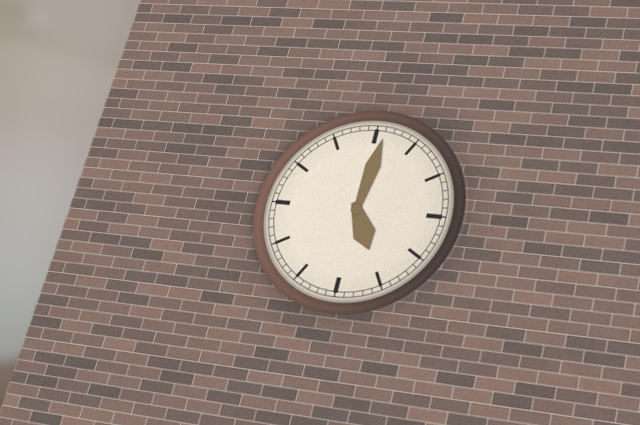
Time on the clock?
5:01
